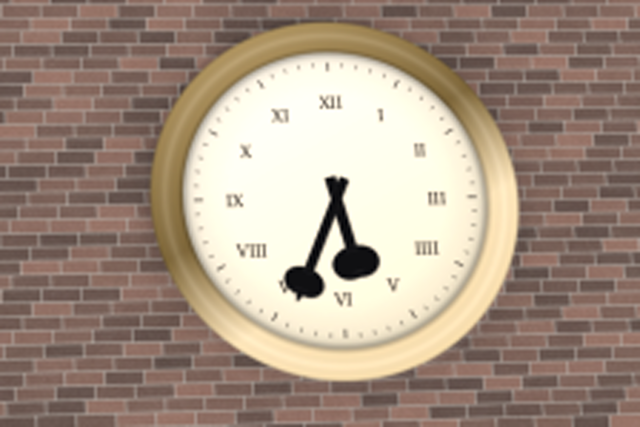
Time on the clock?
5:34
